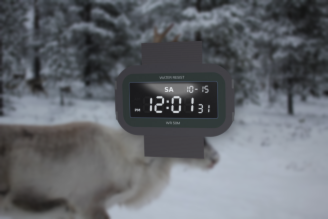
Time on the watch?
12:01:31
